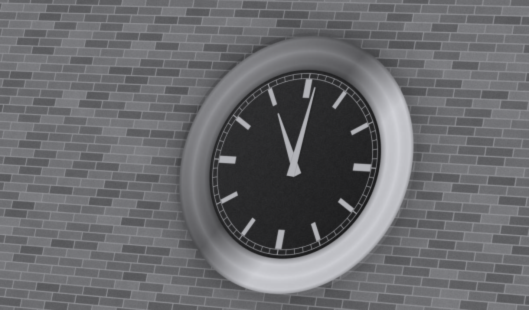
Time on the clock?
11:01
